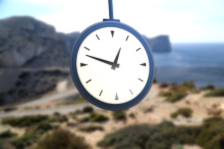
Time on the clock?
12:48
